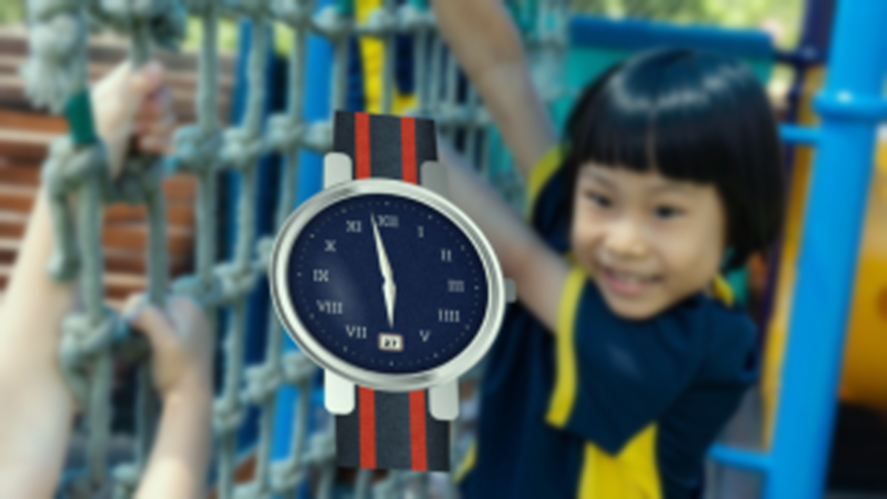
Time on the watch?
5:58
